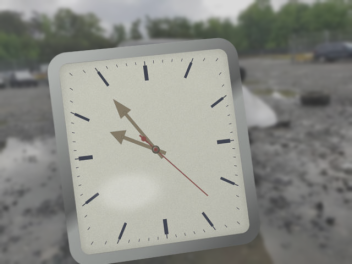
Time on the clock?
9:54:23
